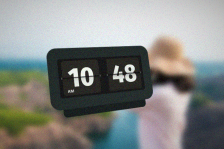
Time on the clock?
10:48
